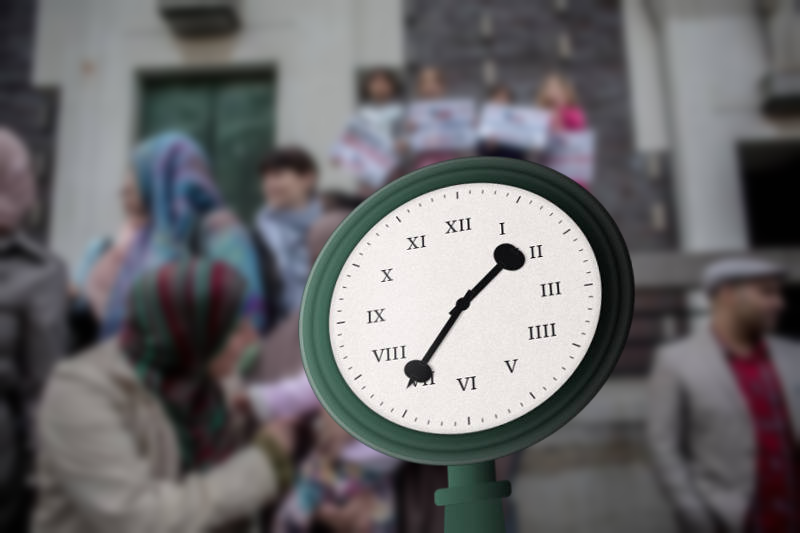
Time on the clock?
1:36
